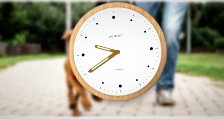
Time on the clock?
9:40
